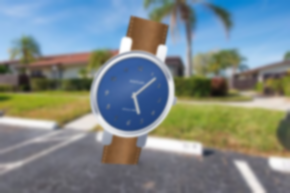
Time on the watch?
5:07
